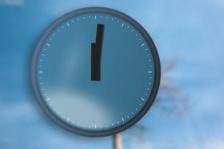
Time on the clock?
12:01
